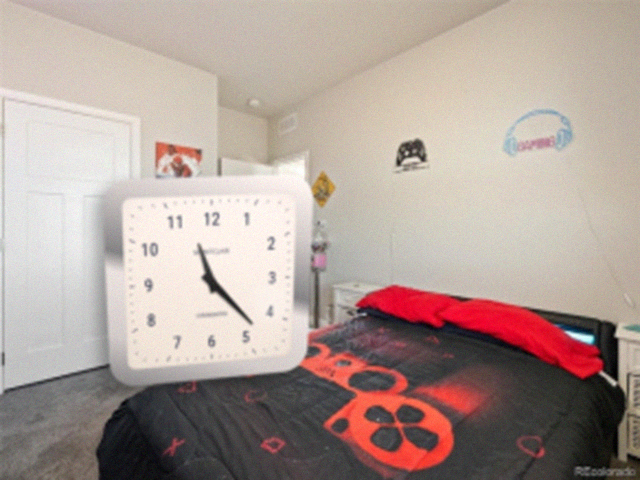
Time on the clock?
11:23
